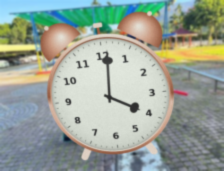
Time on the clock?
4:01
